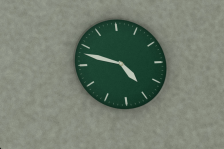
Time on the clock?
4:48
